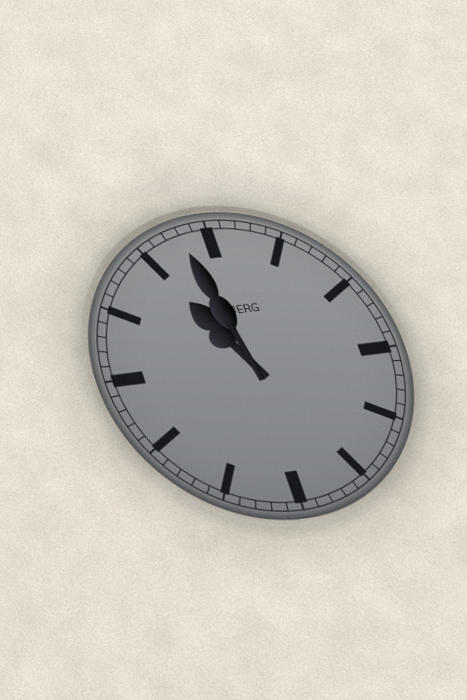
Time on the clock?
10:58
